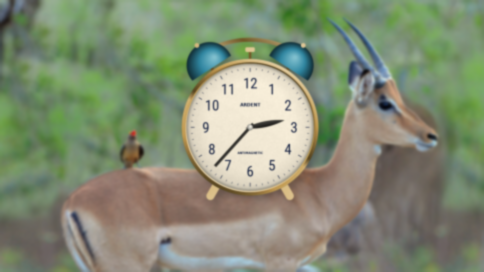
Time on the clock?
2:37
